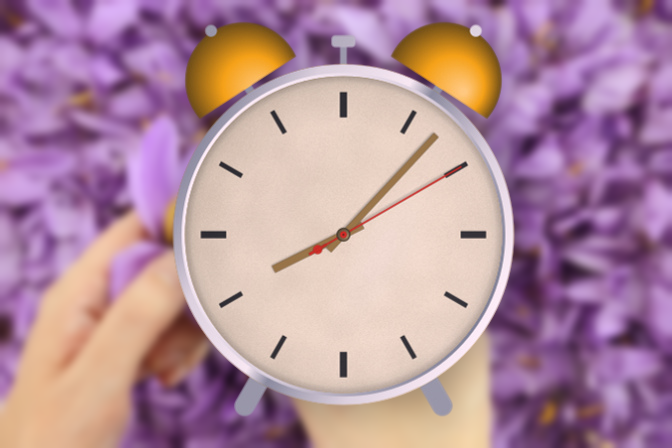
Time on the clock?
8:07:10
